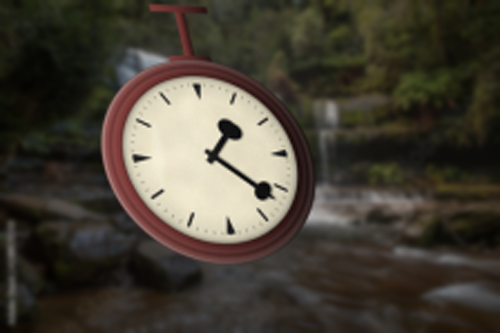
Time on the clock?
1:22
